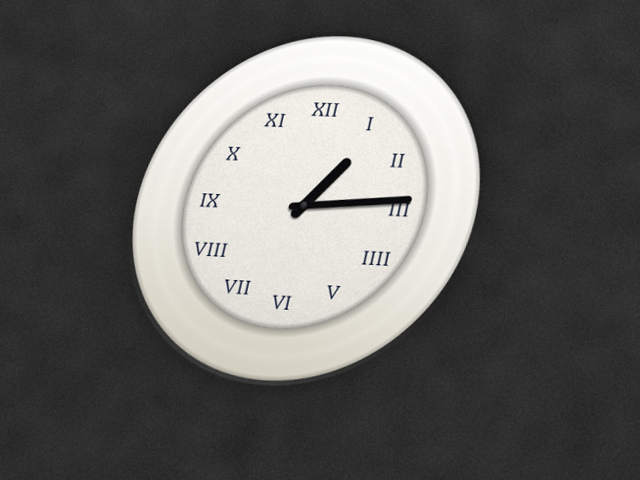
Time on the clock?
1:14
